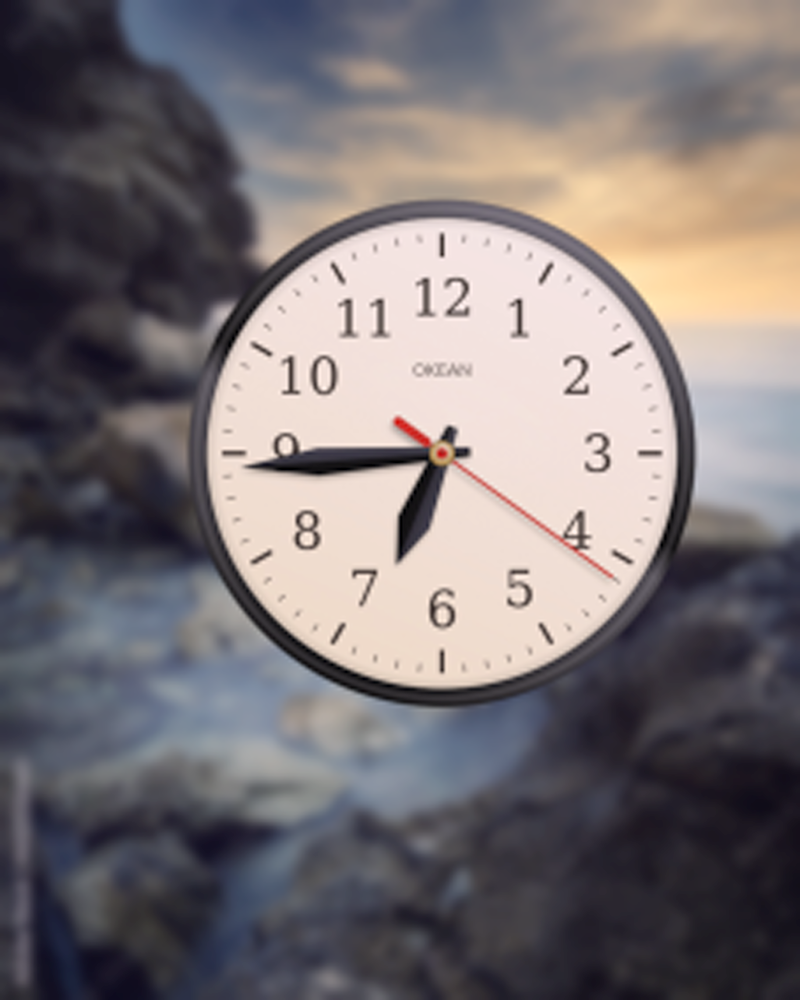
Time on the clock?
6:44:21
